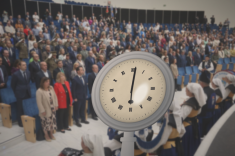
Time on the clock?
6:01
